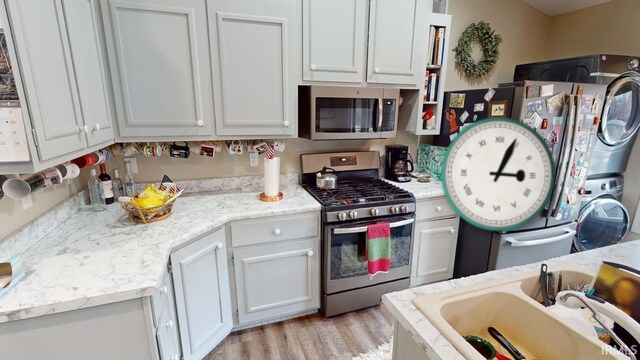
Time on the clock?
3:04
